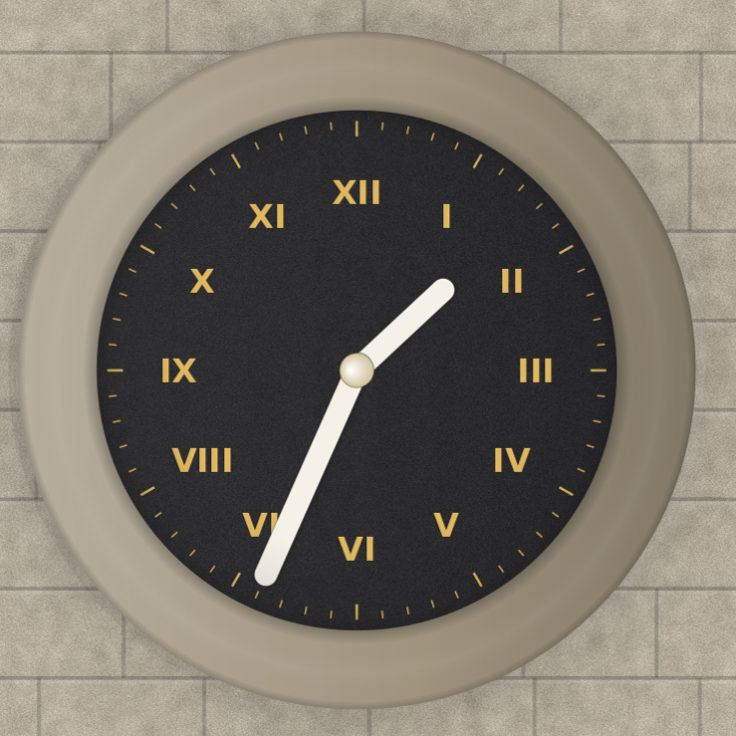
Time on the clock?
1:34
